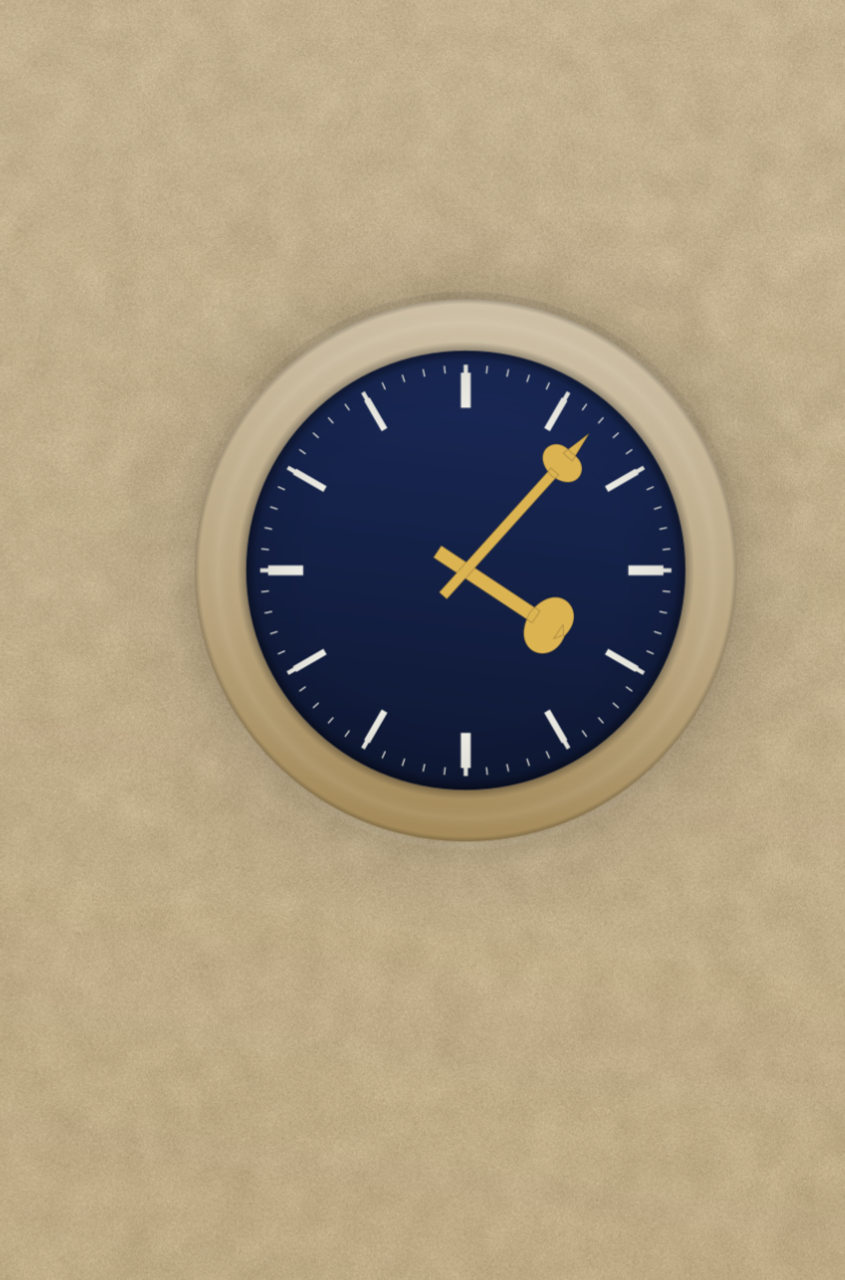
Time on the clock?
4:07
